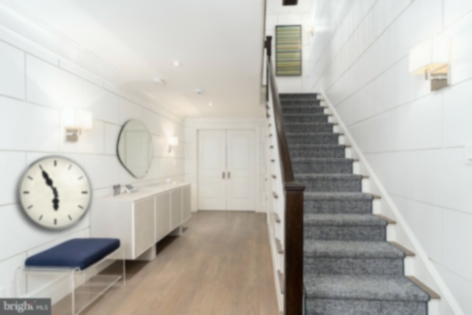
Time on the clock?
5:55
